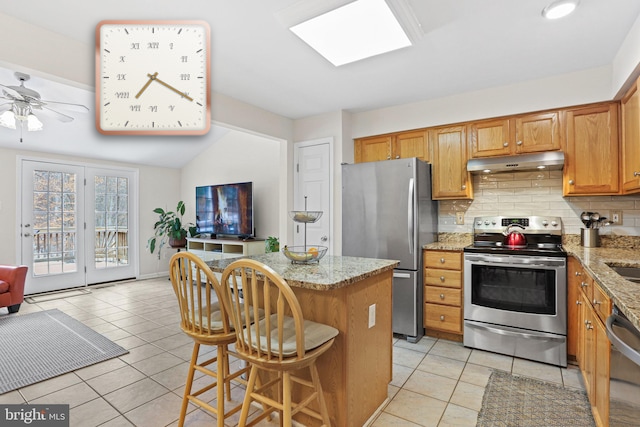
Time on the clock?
7:20
